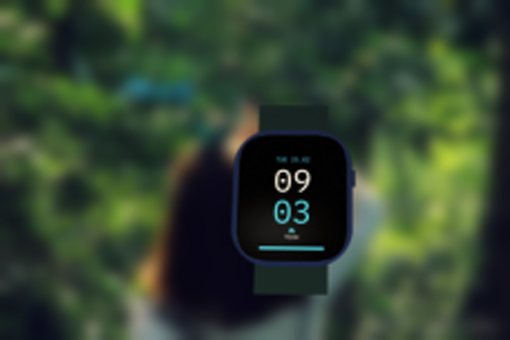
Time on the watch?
9:03
